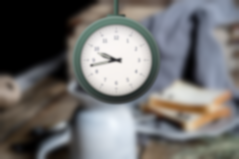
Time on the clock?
9:43
